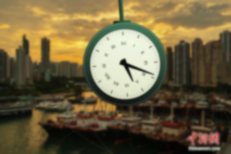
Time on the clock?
5:19
